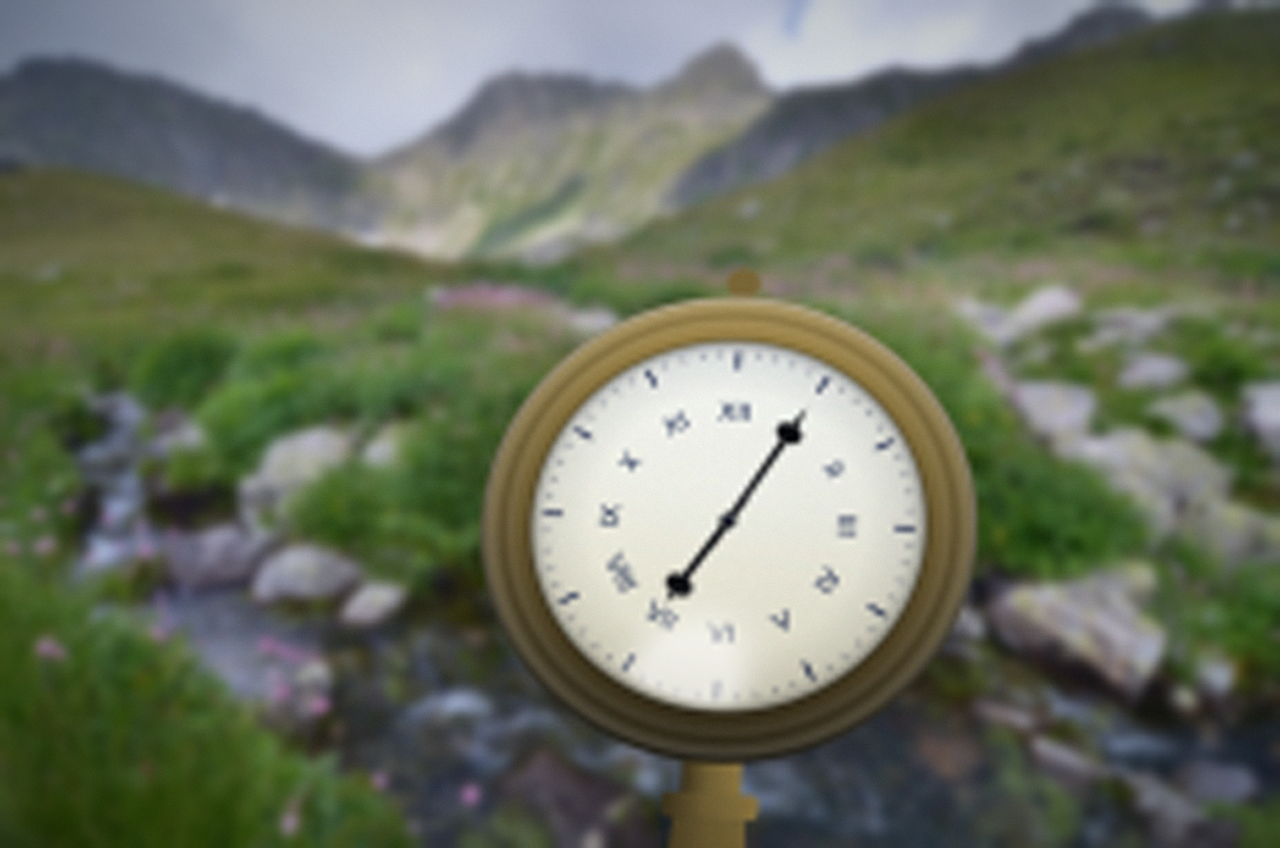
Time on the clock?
7:05
